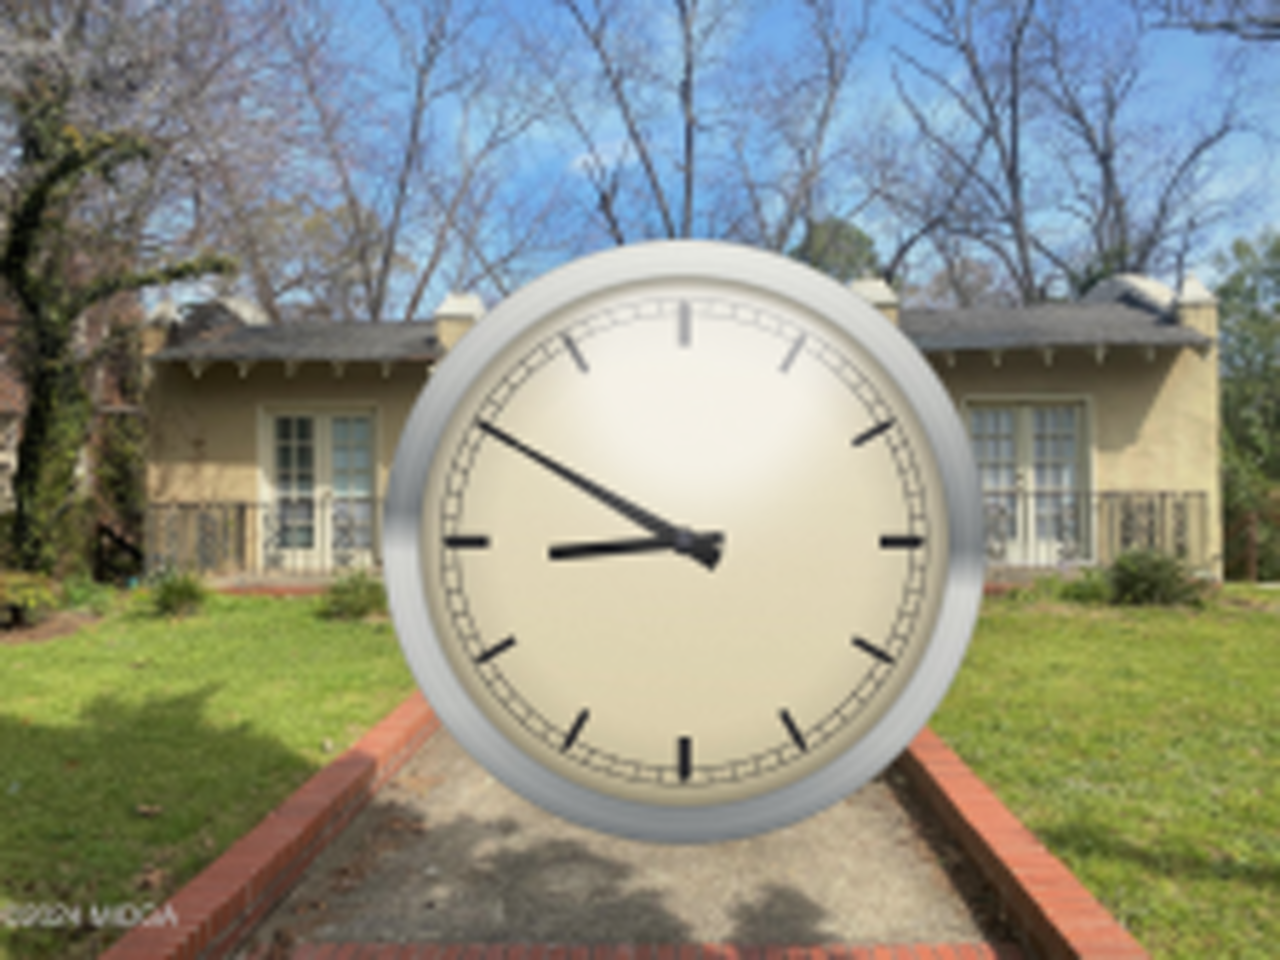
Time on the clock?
8:50
